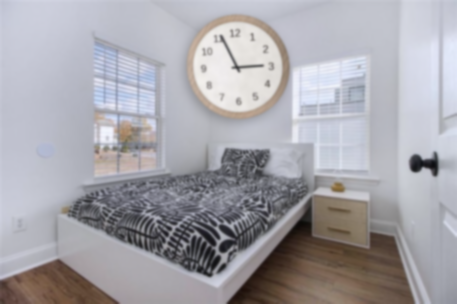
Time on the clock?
2:56
